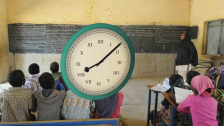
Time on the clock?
8:08
